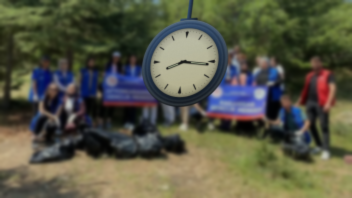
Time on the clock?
8:16
